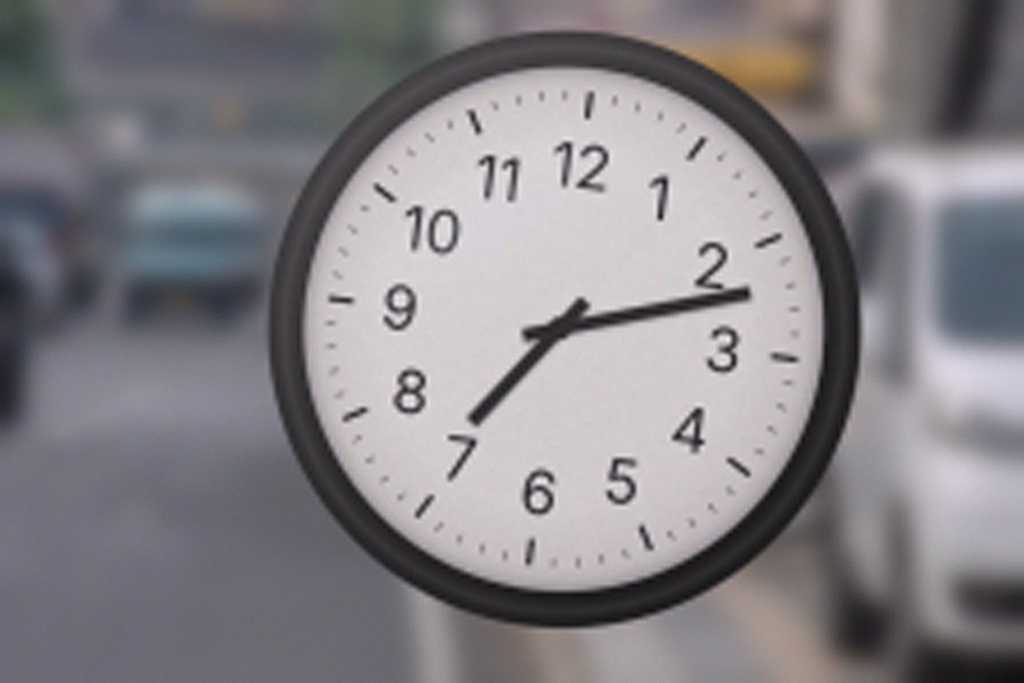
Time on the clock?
7:12
